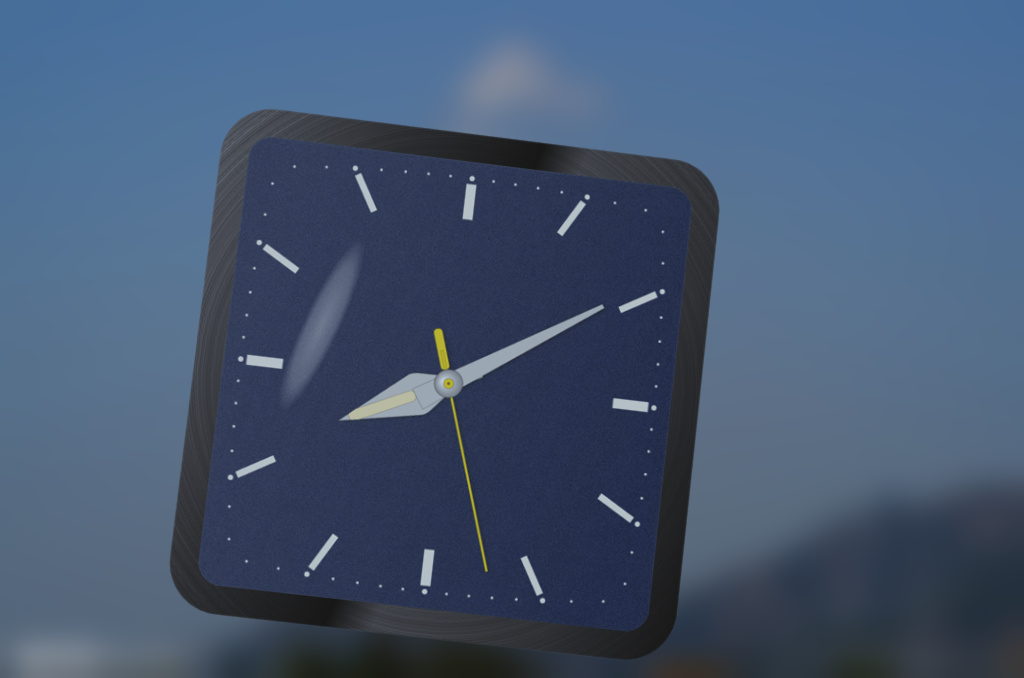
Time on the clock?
8:09:27
